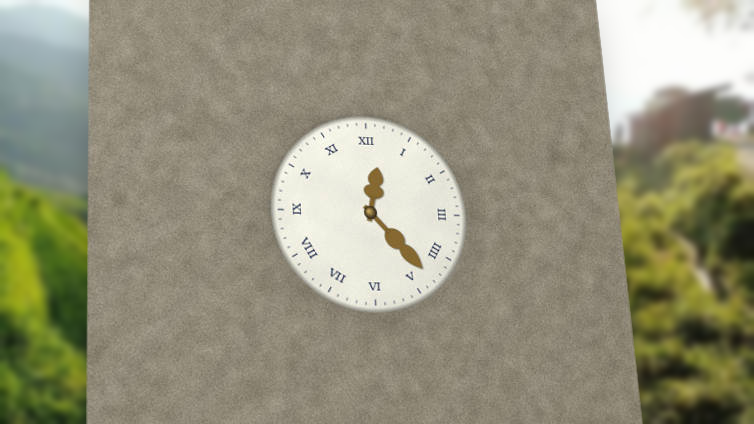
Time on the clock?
12:23
